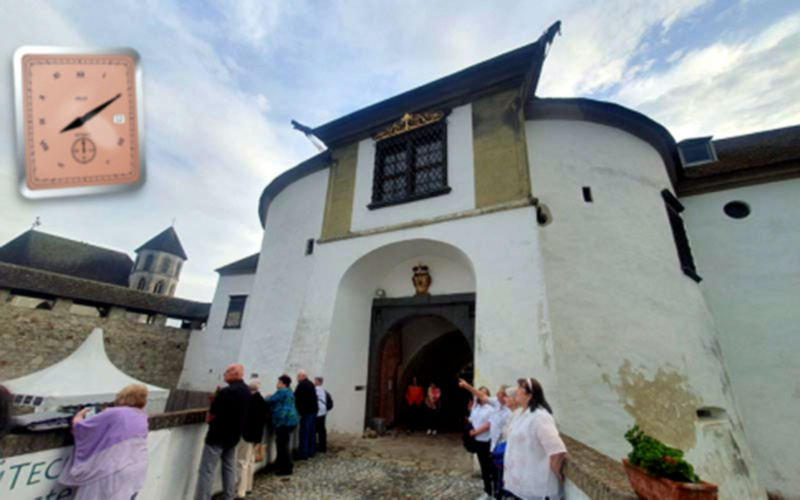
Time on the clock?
8:10
